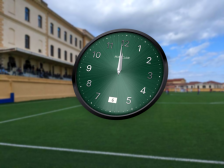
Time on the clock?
11:59
